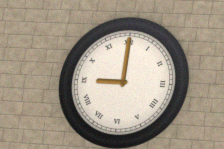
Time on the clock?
9:00
